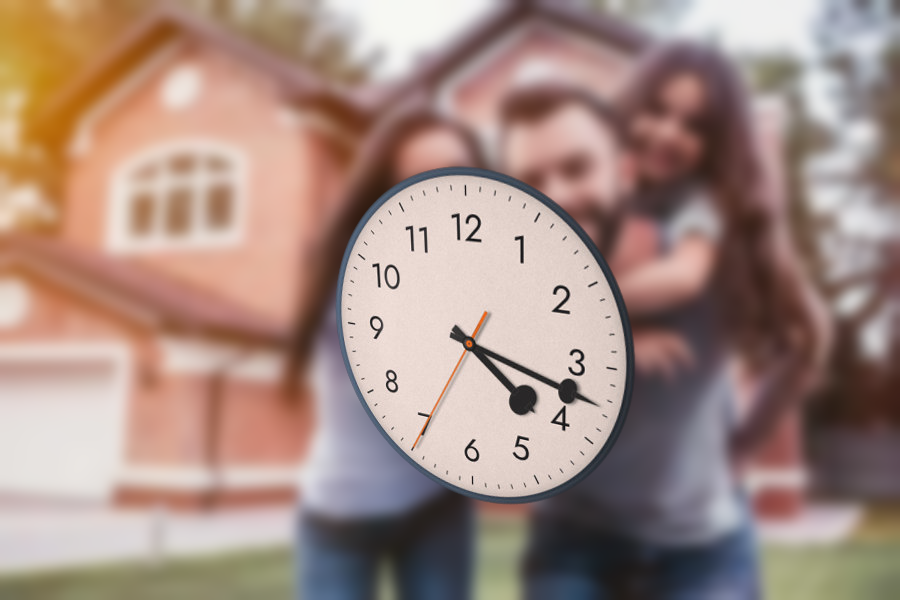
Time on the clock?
4:17:35
